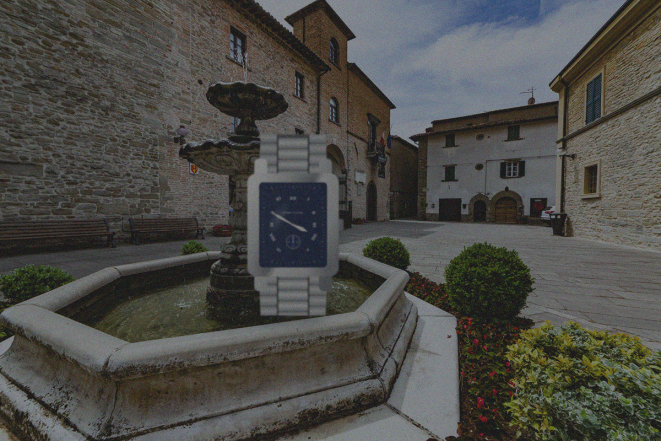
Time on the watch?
3:50
